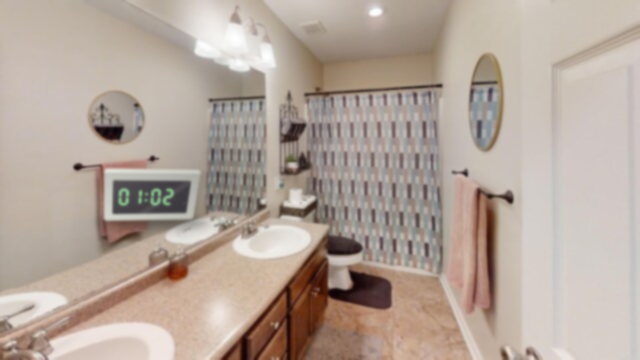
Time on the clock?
1:02
